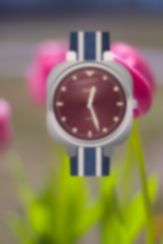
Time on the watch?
12:27
